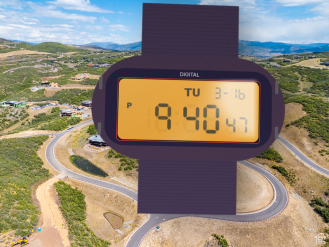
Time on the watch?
9:40:47
